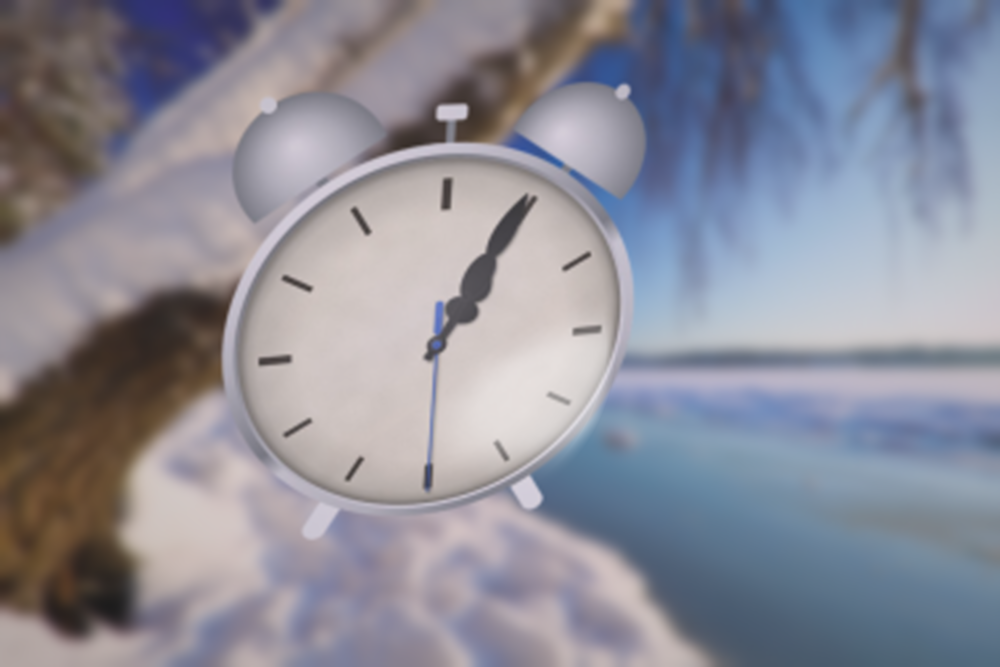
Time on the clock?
1:04:30
